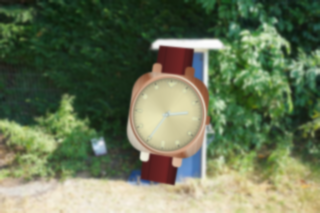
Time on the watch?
2:35
